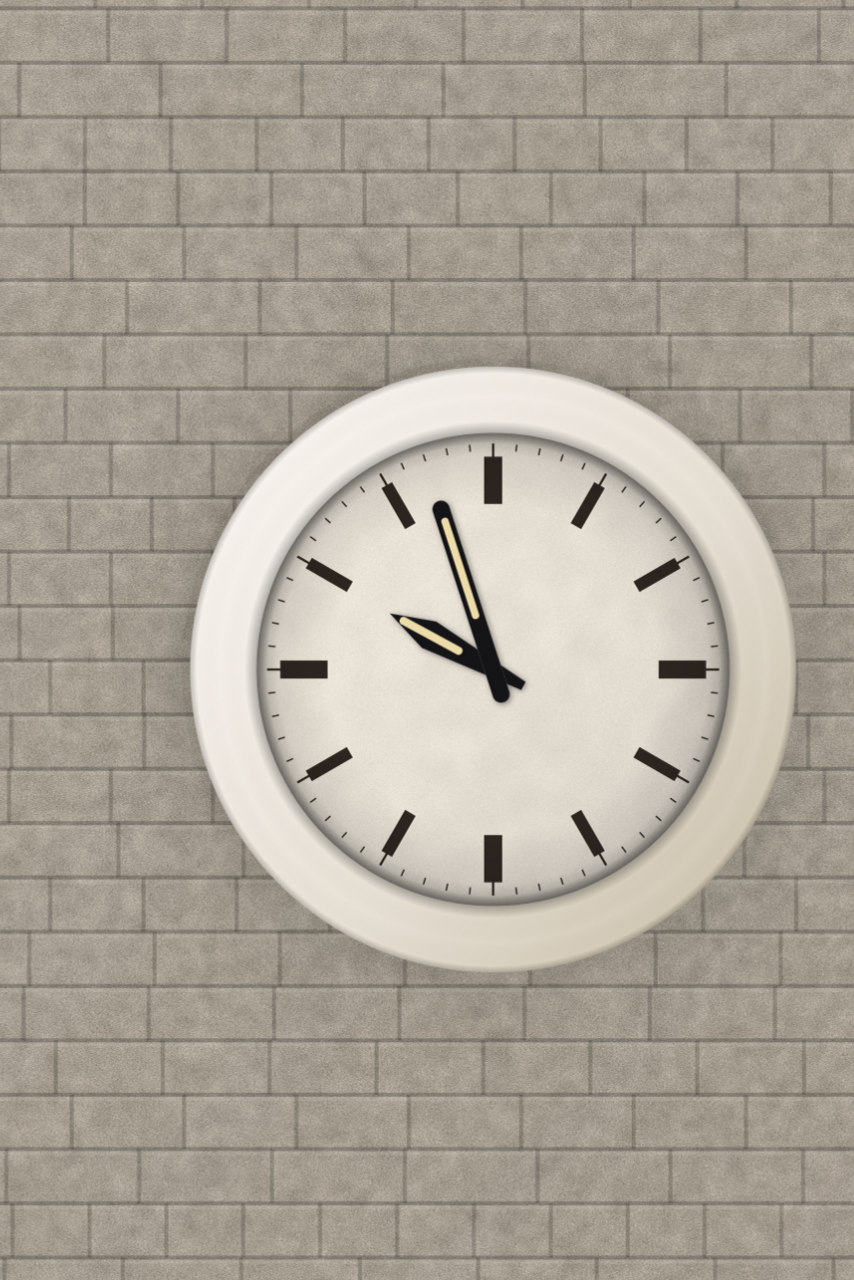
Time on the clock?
9:57
